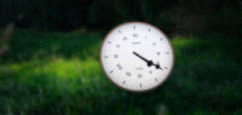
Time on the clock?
4:21
